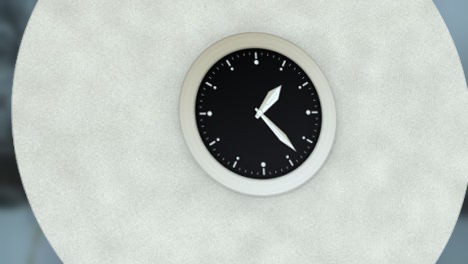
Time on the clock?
1:23
